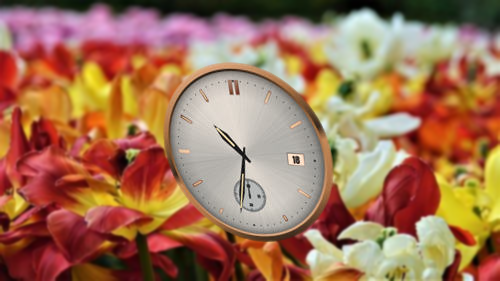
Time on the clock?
10:32
